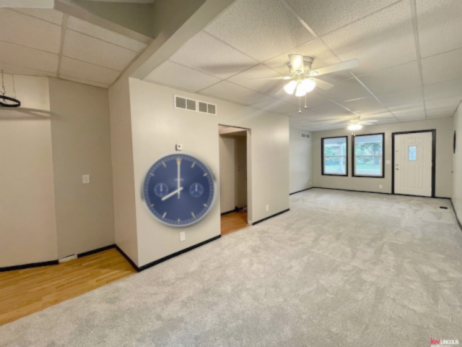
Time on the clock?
8:00
